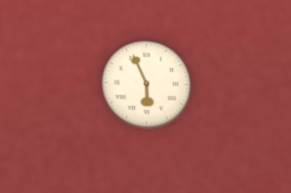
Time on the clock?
5:56
